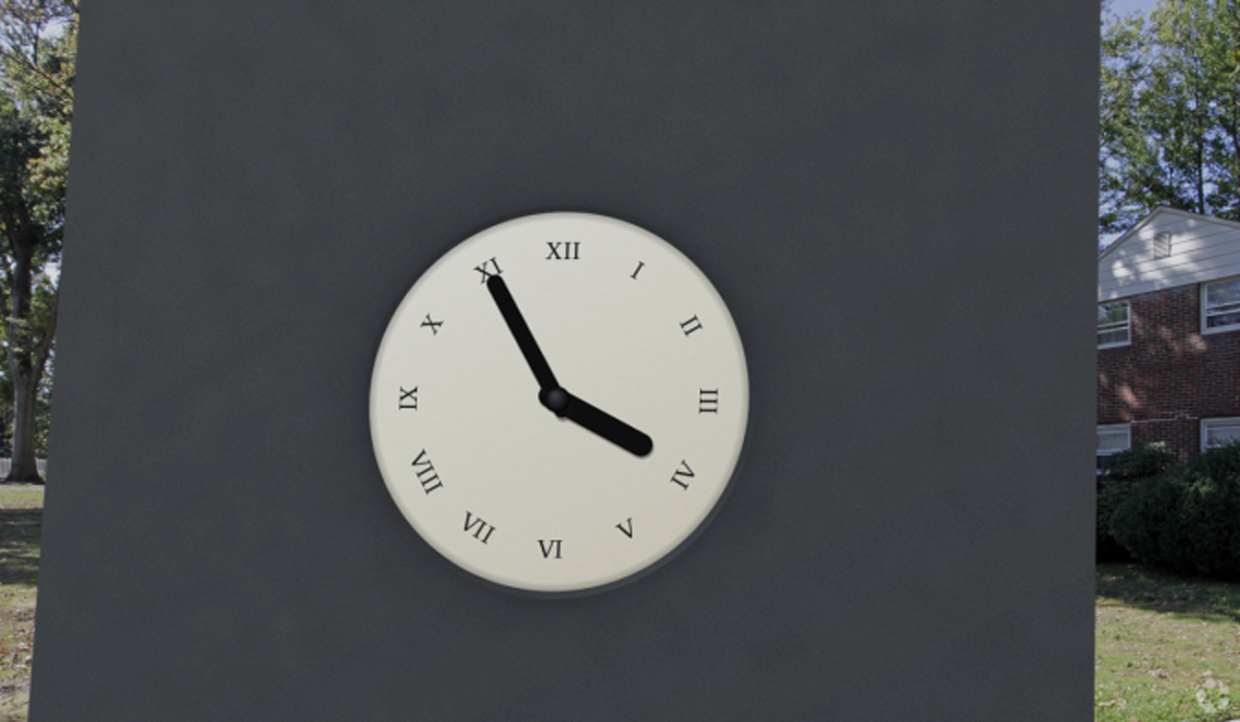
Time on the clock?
3:55
